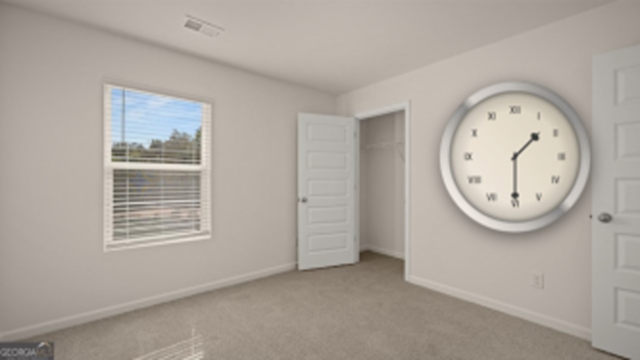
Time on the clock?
1:30
